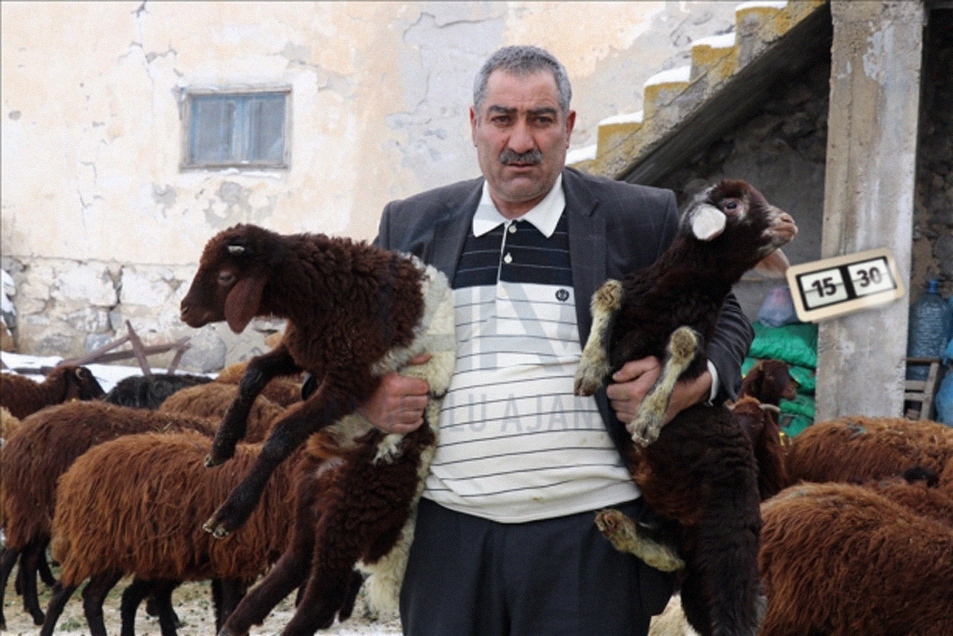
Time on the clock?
15:30
